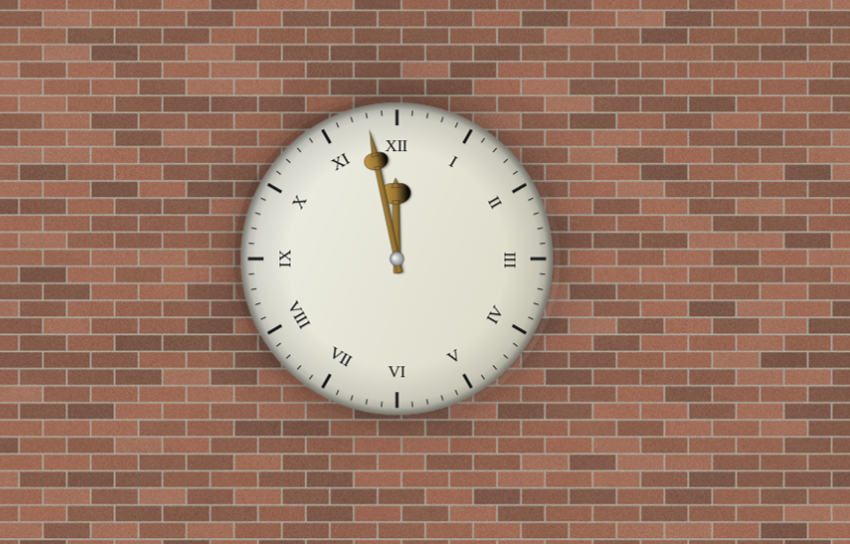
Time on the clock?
11:58
